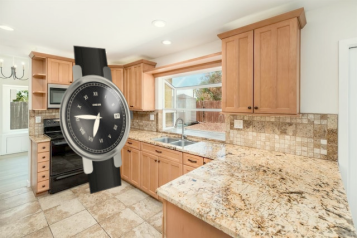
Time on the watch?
6:46
